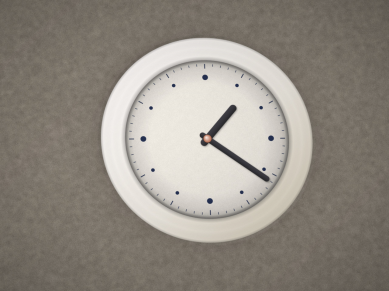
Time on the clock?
1:21
